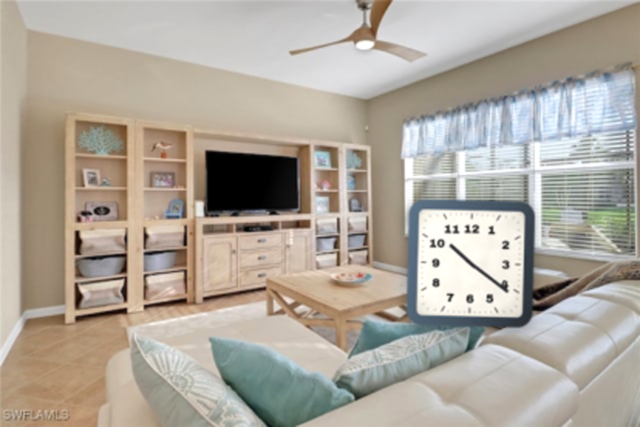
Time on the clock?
10:21
